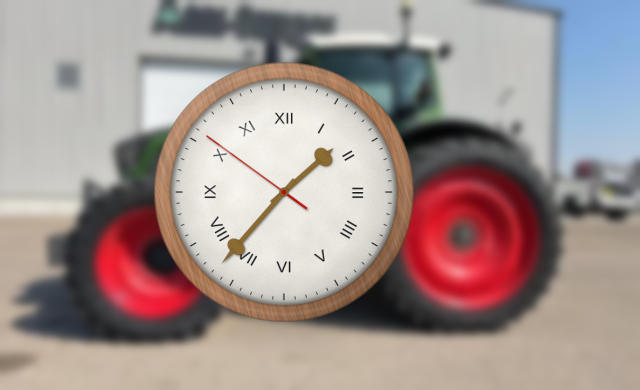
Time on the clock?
1:36:51
